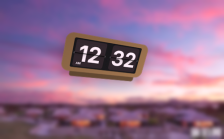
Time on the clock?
12:32
